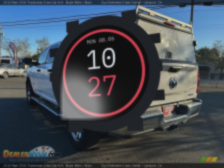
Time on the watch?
10:27
